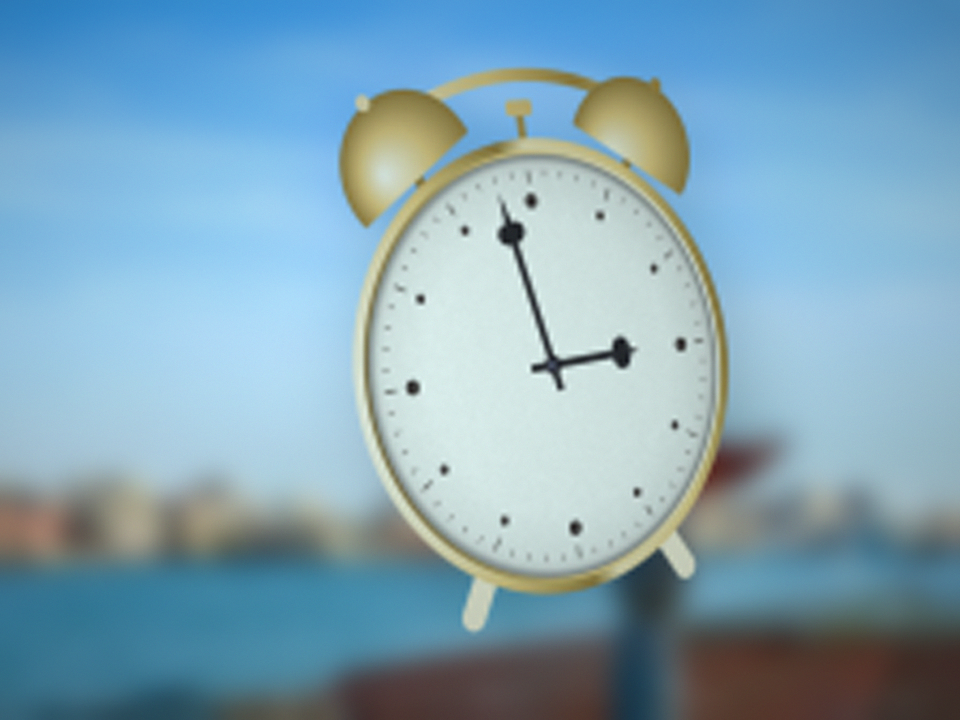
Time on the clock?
2:58
